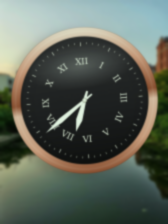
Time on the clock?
6:39
